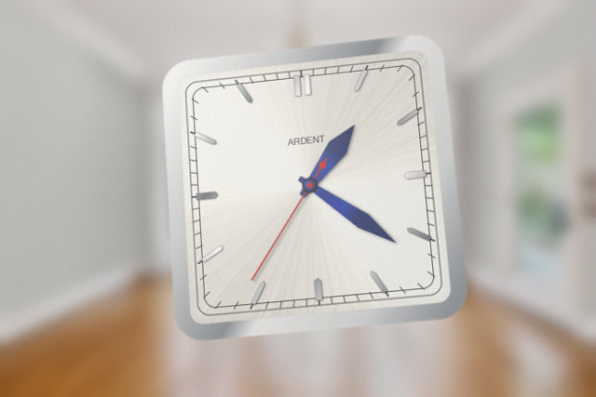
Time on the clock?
1:21:36
